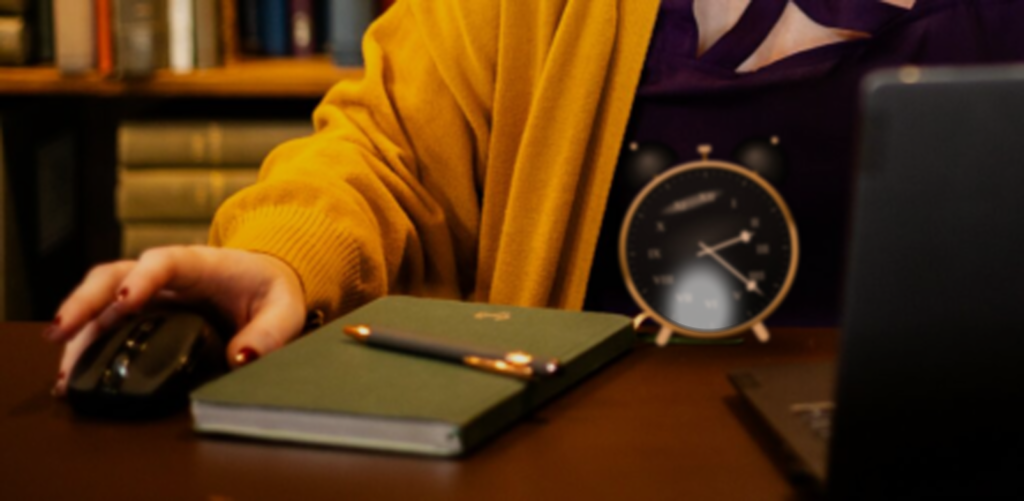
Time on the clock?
2:22
